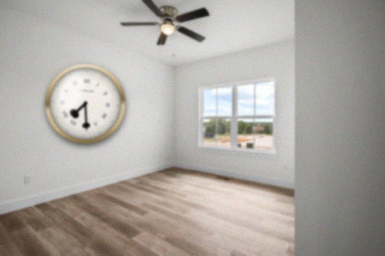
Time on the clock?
7:29
